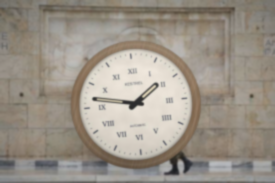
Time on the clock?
1:47
